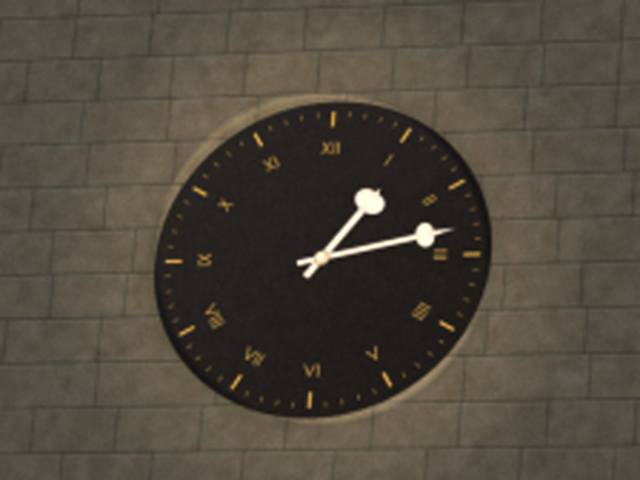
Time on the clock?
1:13
